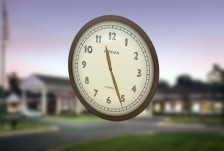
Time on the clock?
11:26
